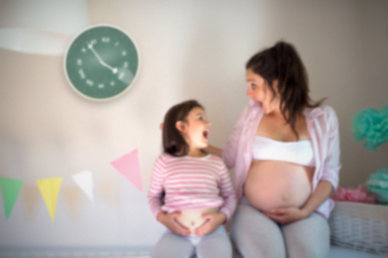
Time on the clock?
3:53
